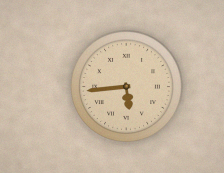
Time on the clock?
5:44
